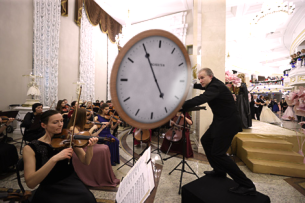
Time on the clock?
4:55
